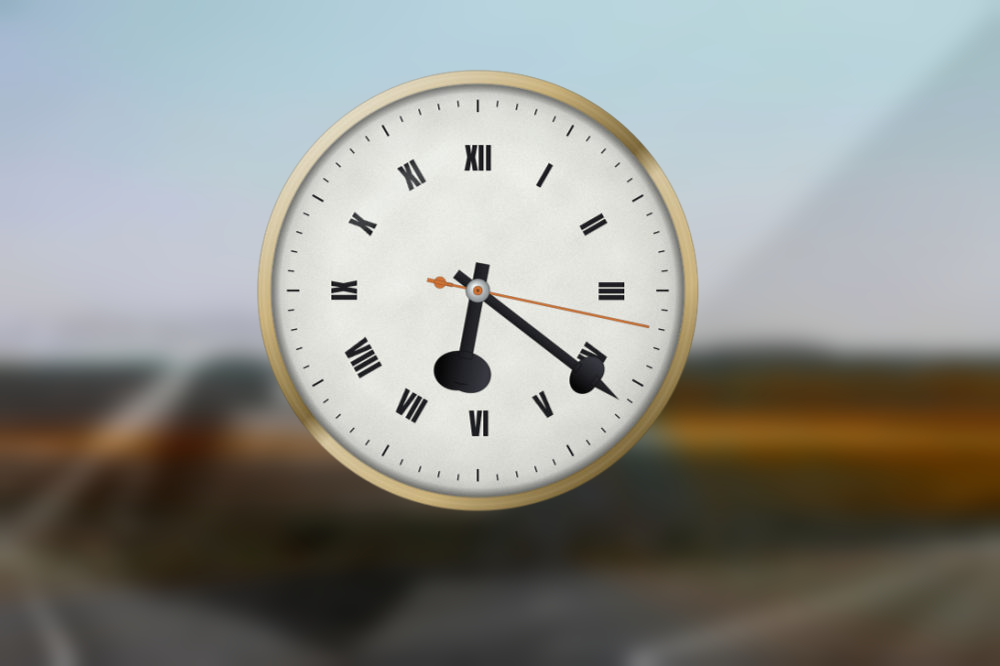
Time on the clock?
6:21:17
